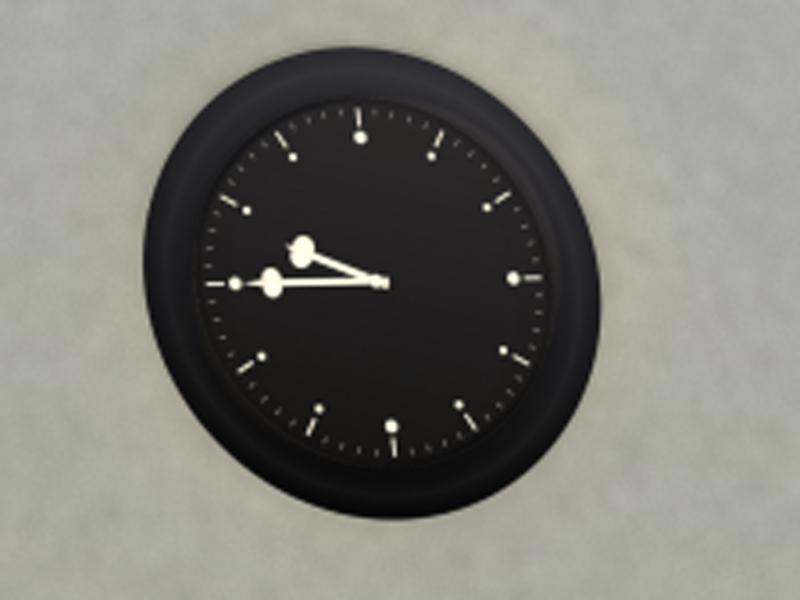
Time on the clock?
9:45
